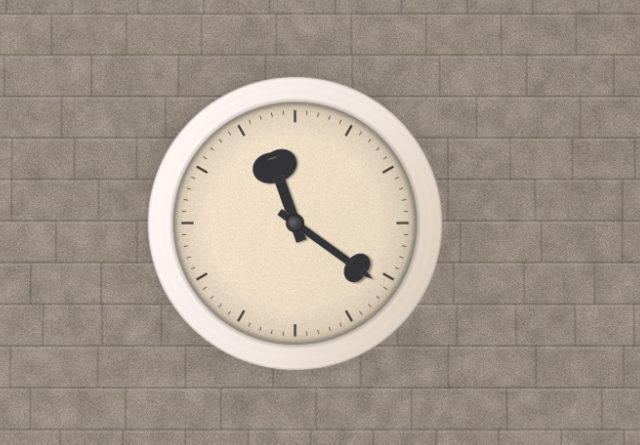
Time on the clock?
11:21
